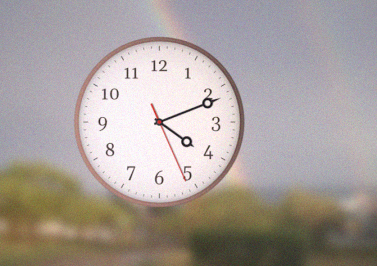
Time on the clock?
4:11:26
